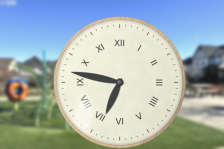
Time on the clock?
6:47
